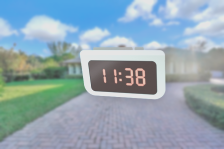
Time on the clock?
11:38
